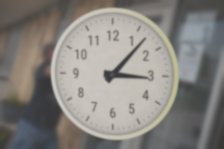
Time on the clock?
3:07
